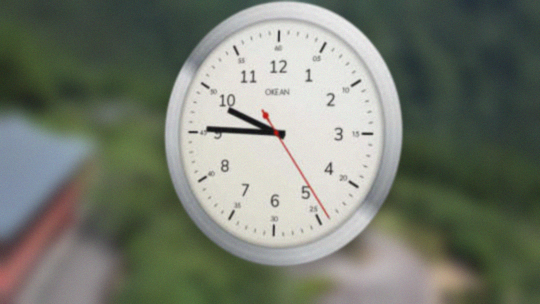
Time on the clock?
9:45:24
